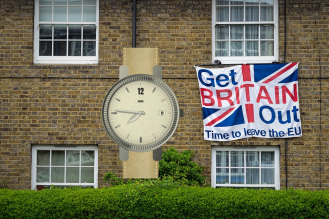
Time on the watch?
7:46
